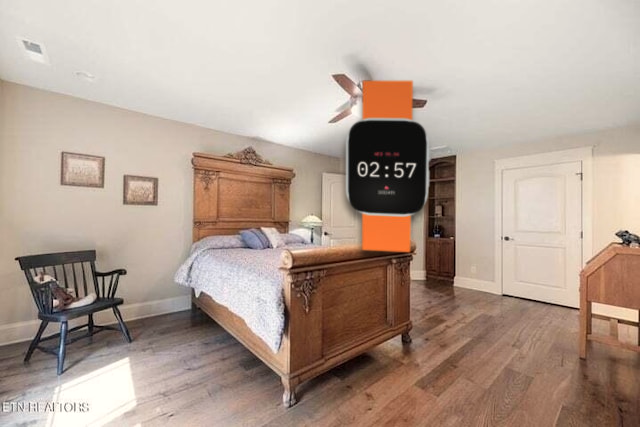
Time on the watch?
2:57
